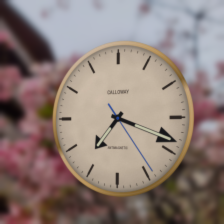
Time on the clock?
7:18:24
